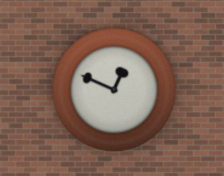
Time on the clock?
12:49
